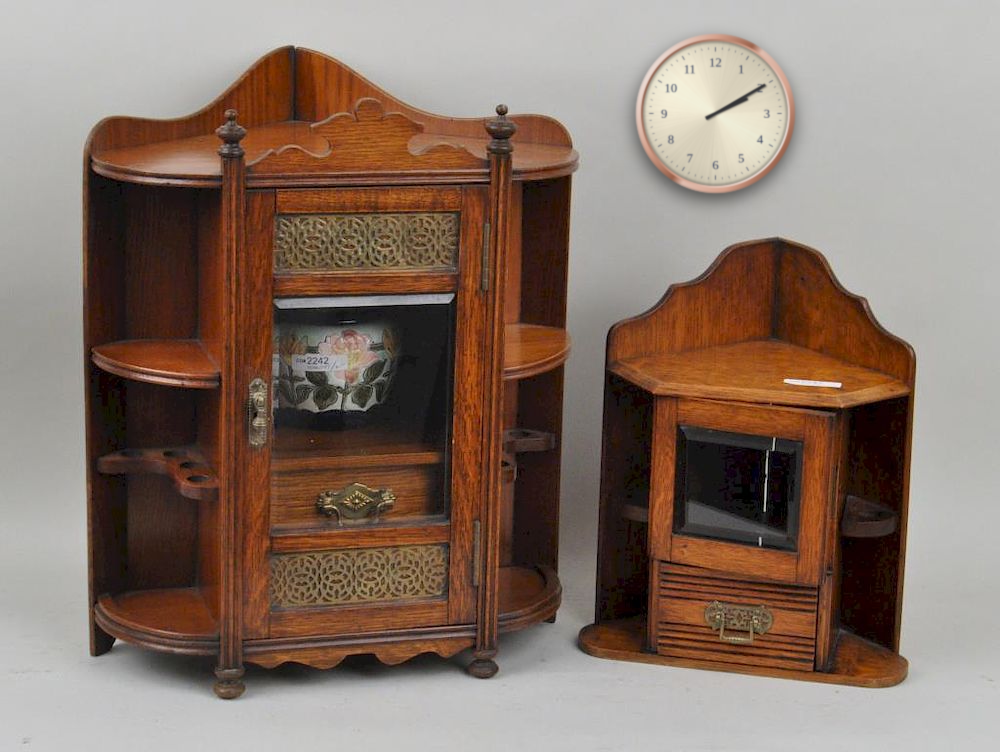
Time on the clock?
2:10
